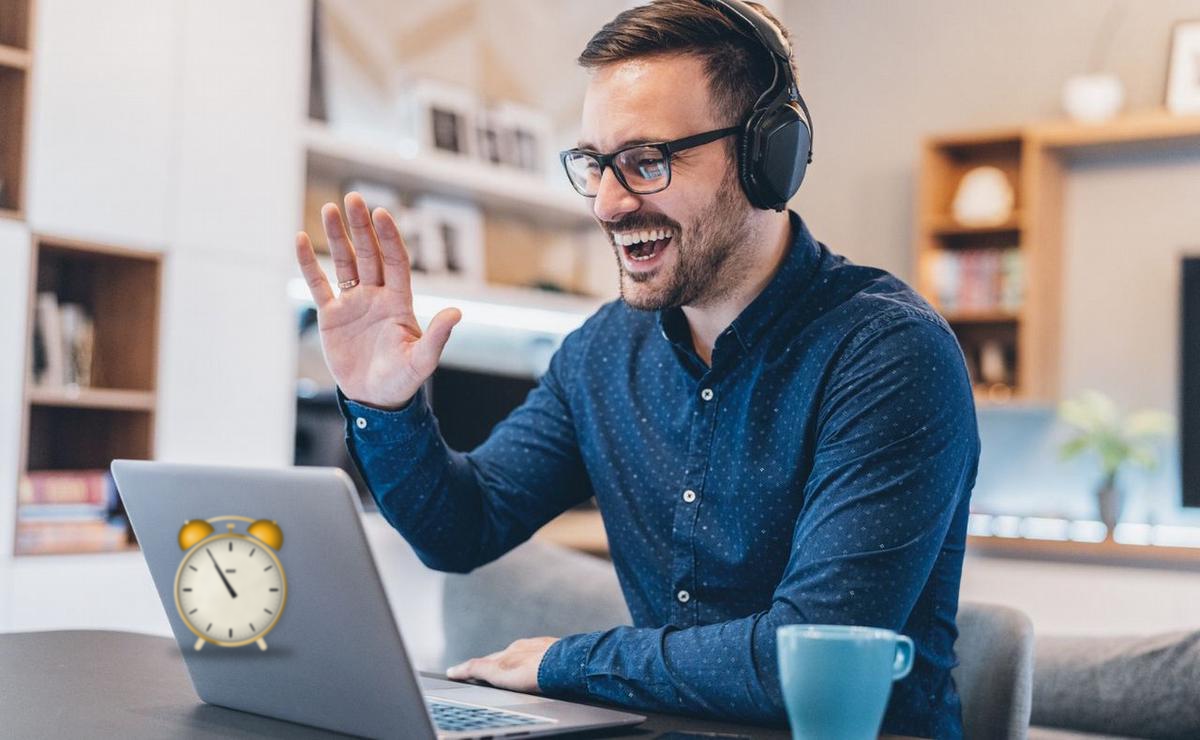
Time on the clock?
10:55
